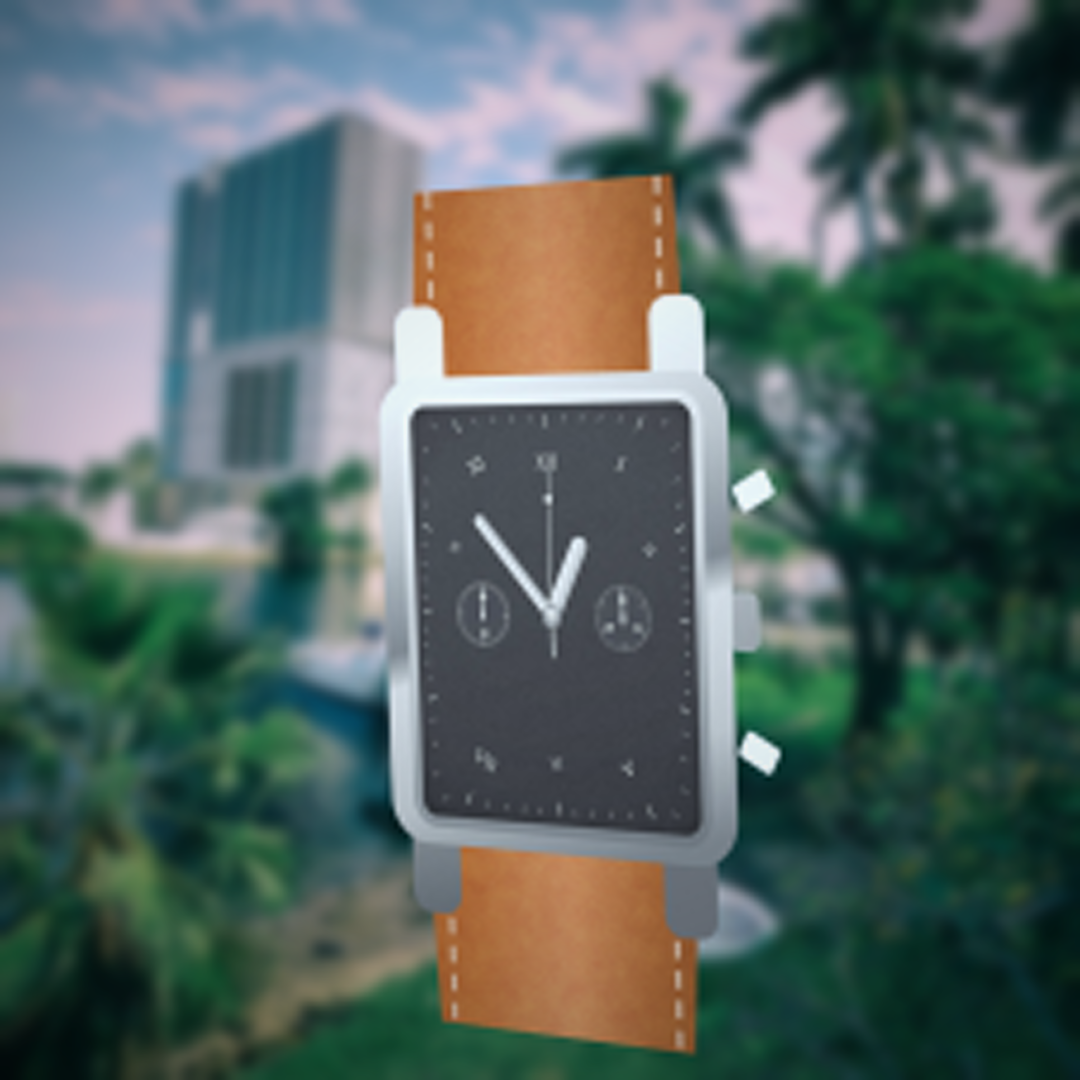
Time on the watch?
12:53
